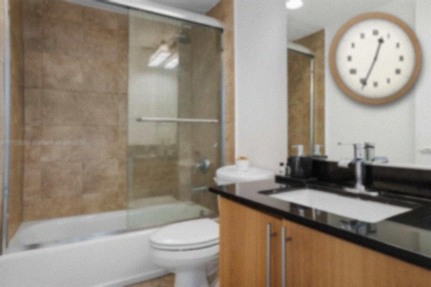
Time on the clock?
12:34
